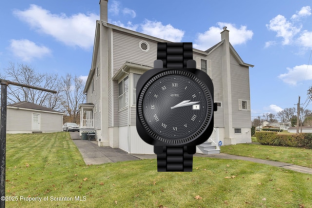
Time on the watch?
2:13
